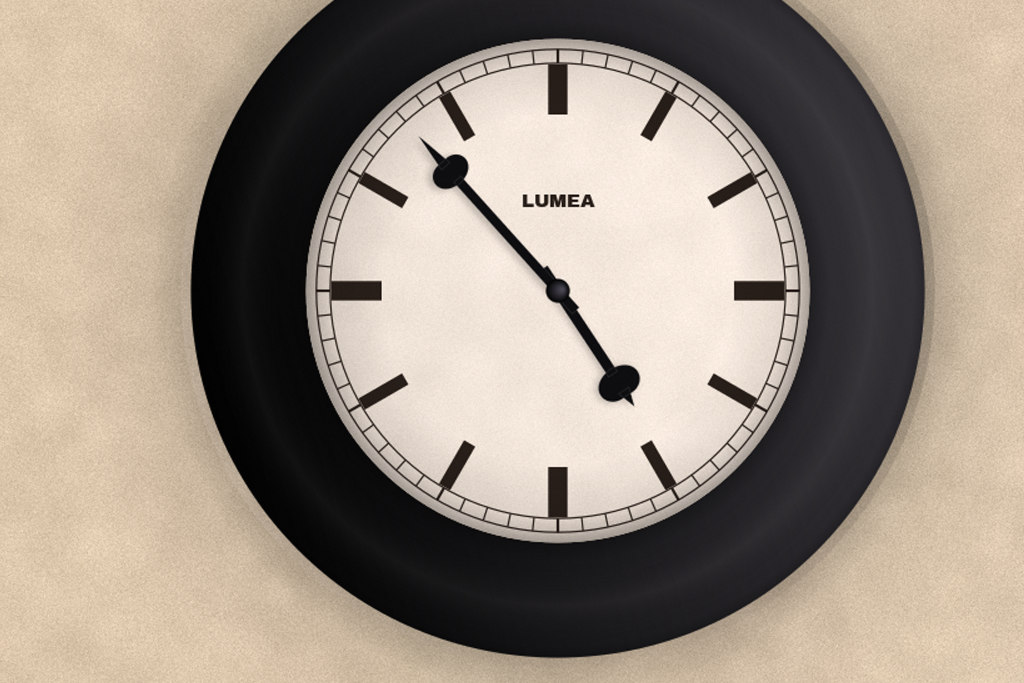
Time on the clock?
4:53
